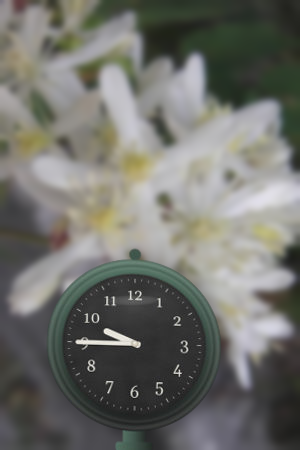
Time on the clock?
9:45
